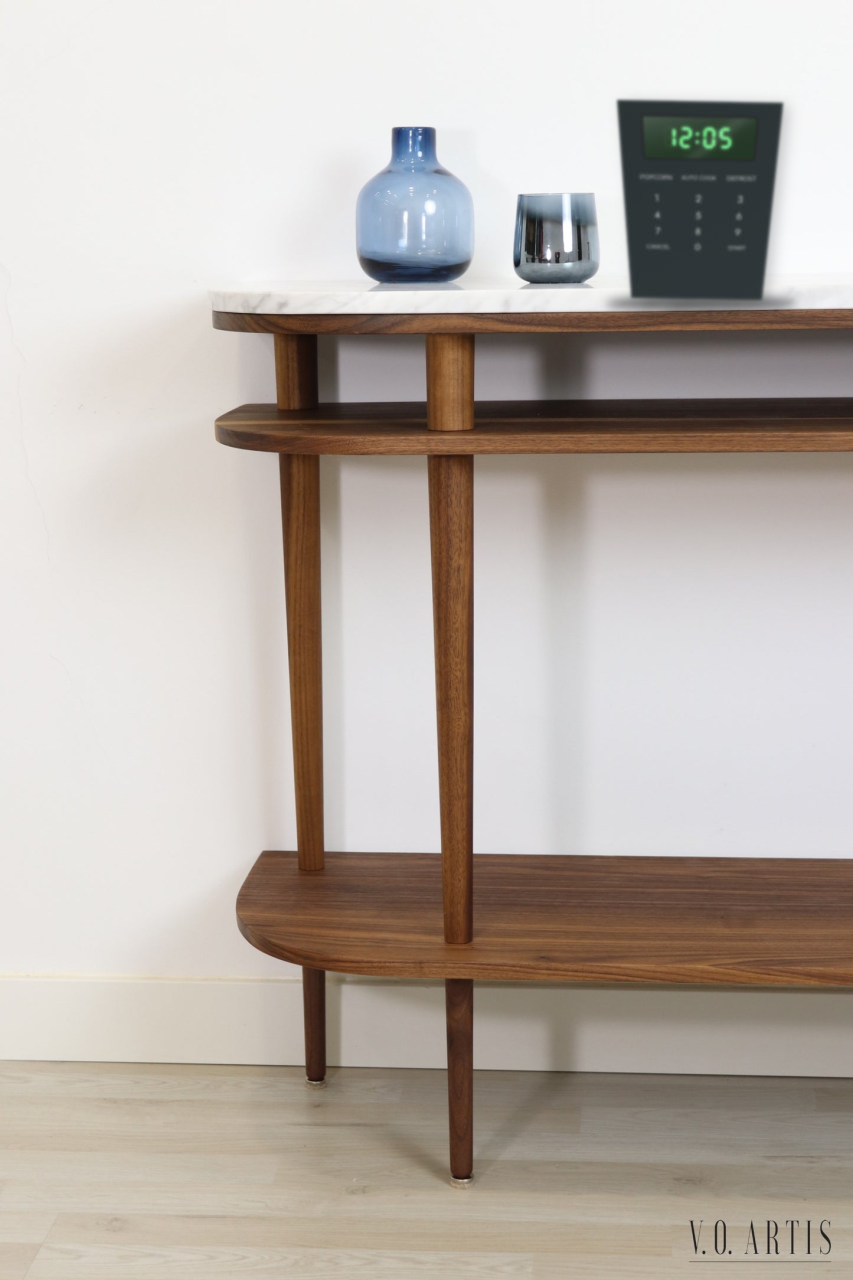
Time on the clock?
12:05
